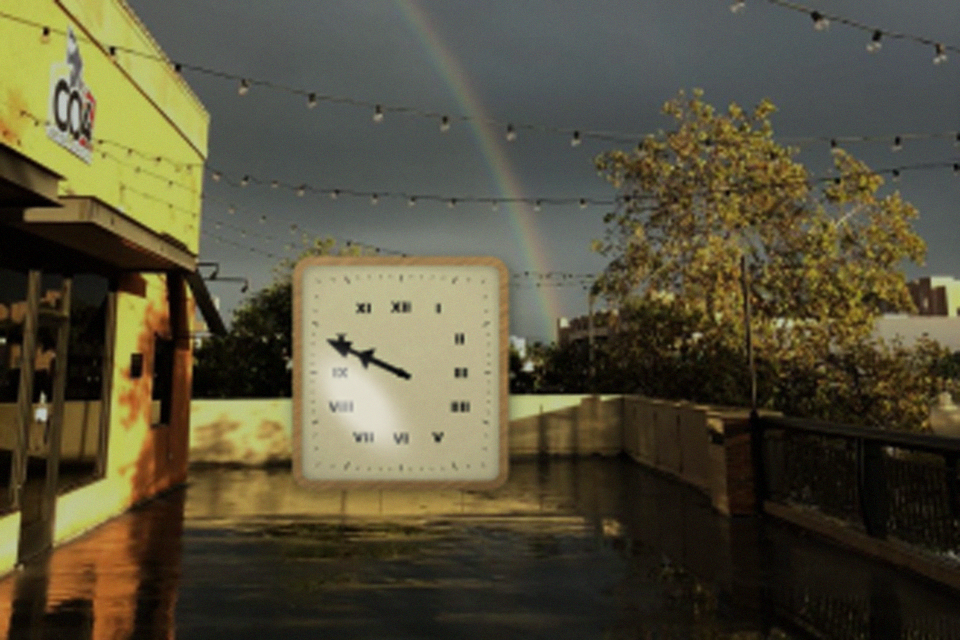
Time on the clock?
9:49
